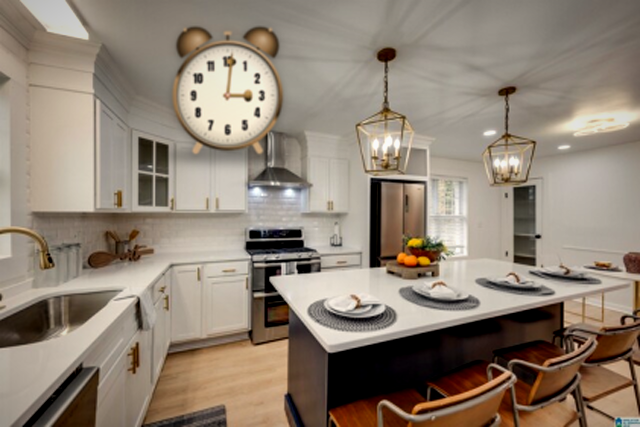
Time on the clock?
3:01
